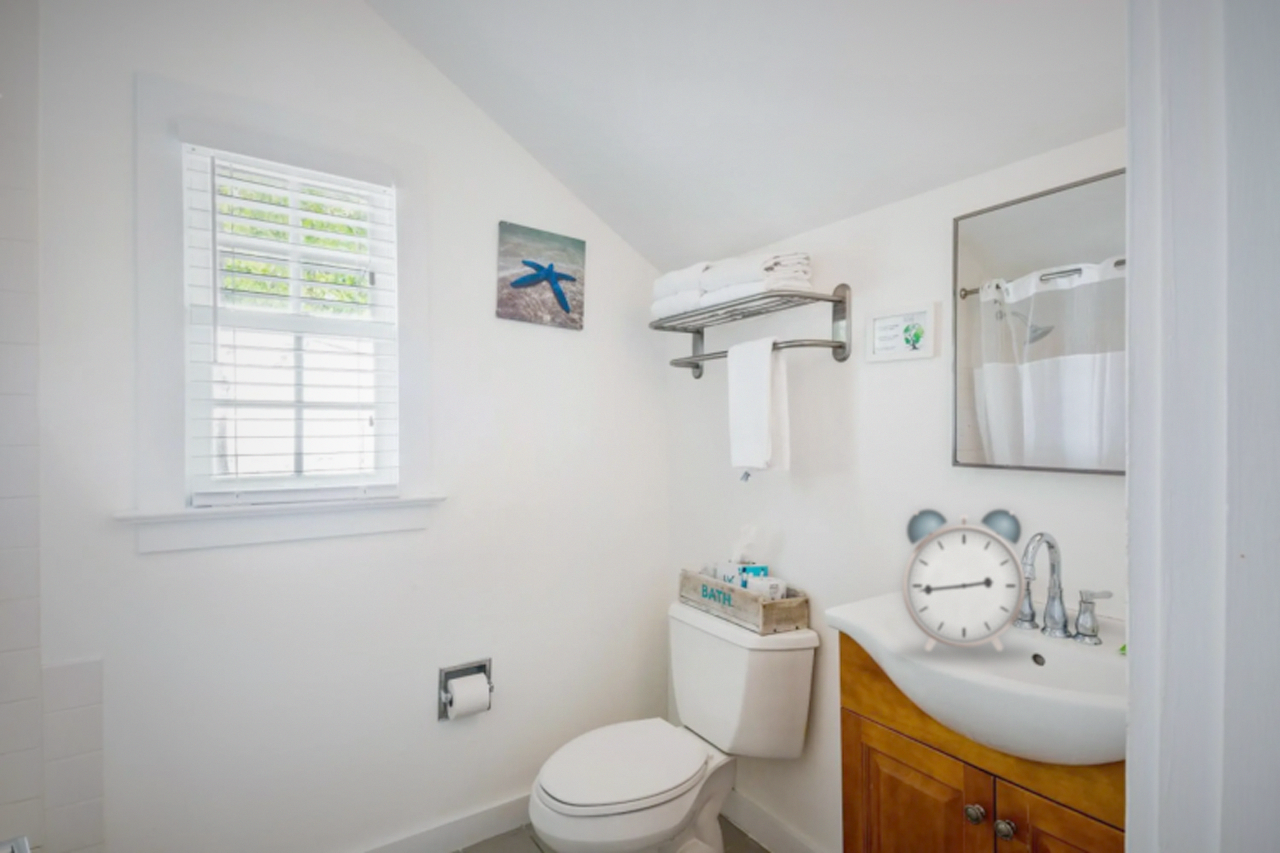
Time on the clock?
2:44
